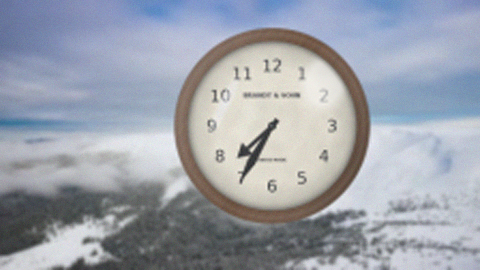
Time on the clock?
7:35
